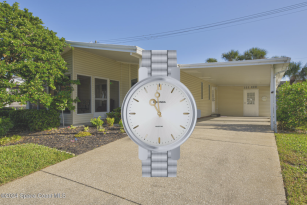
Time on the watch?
10:59
